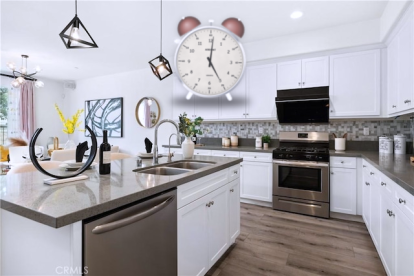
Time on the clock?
5:01
